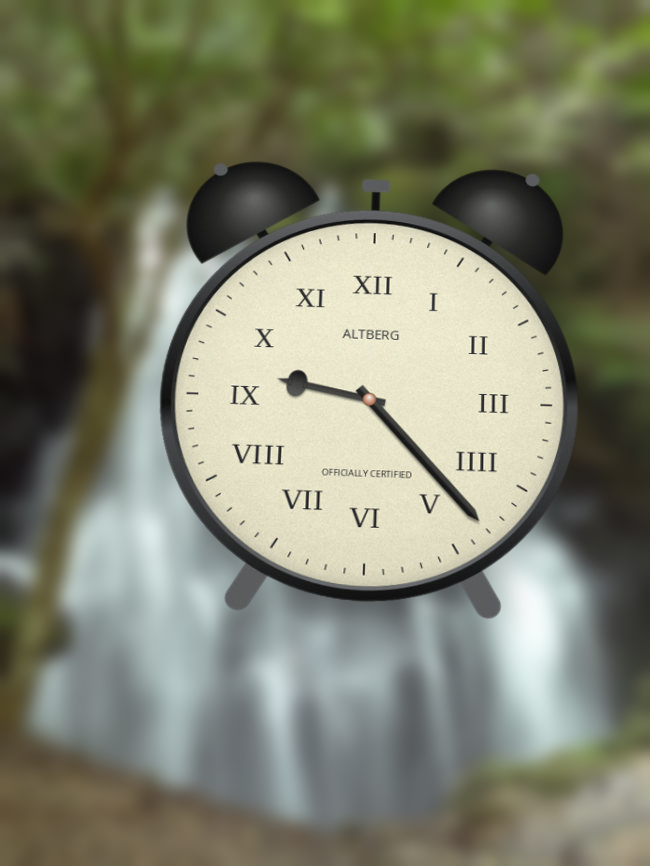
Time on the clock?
9:23
